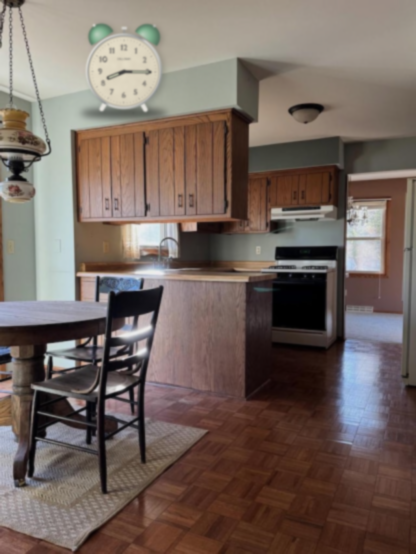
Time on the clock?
8:15
